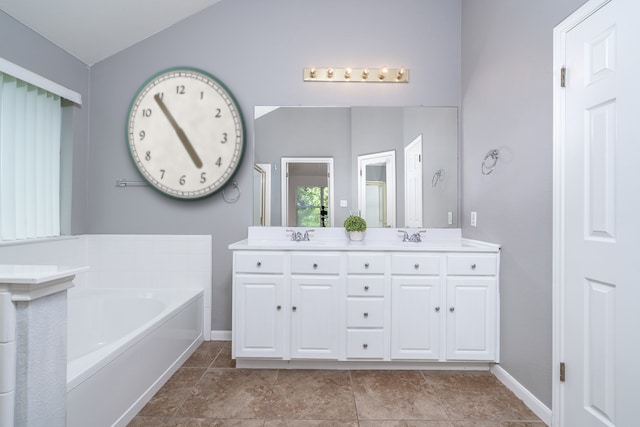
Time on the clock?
4:54
